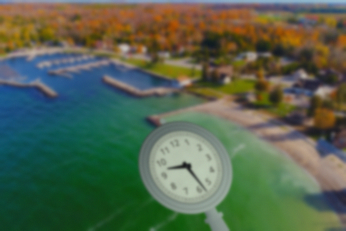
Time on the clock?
9:28
